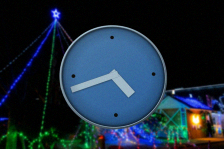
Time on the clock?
4:42
